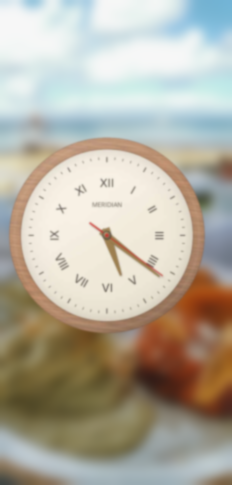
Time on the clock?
5:21:21
